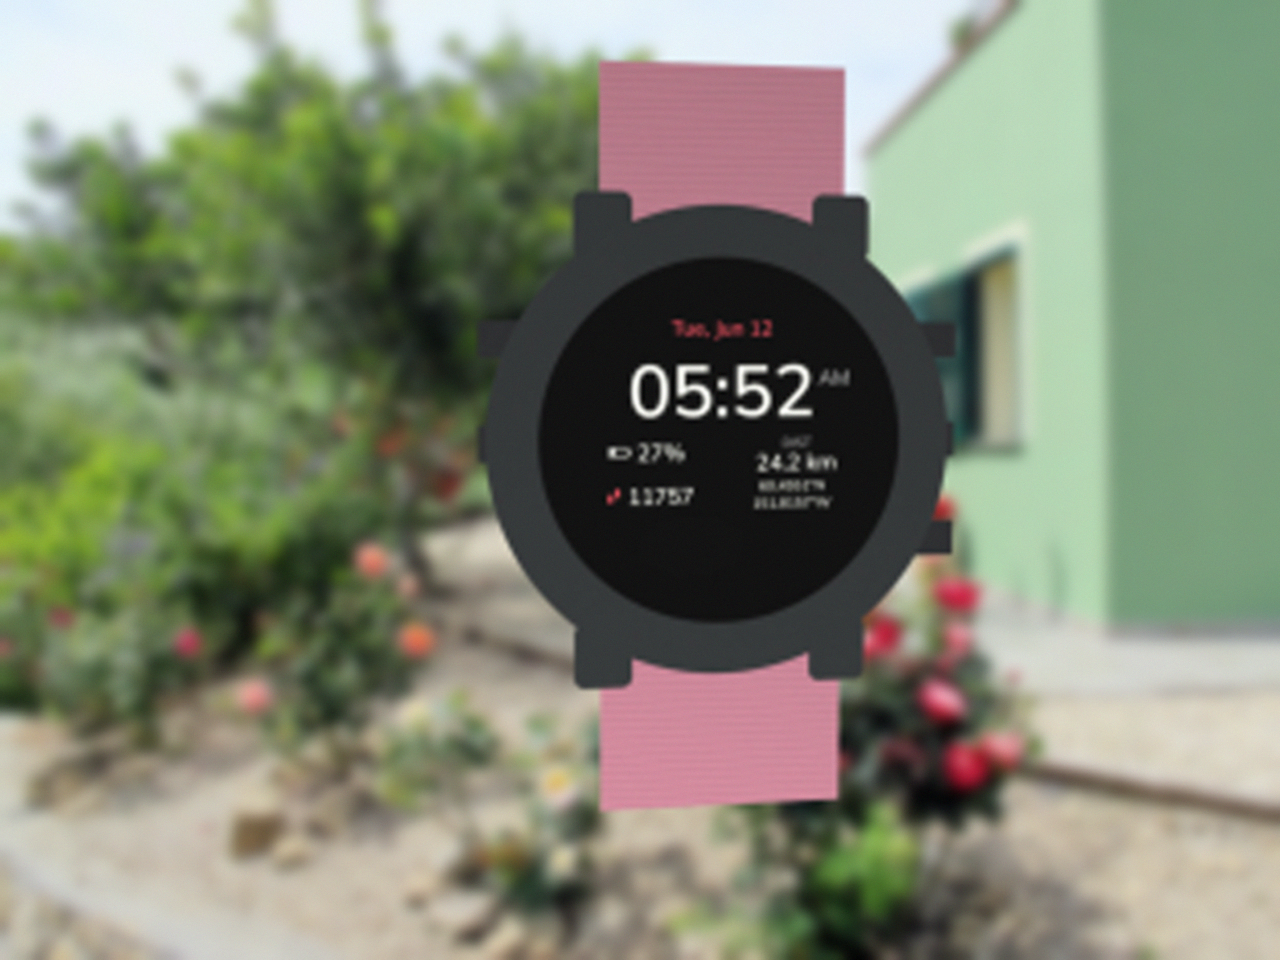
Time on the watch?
5:52
